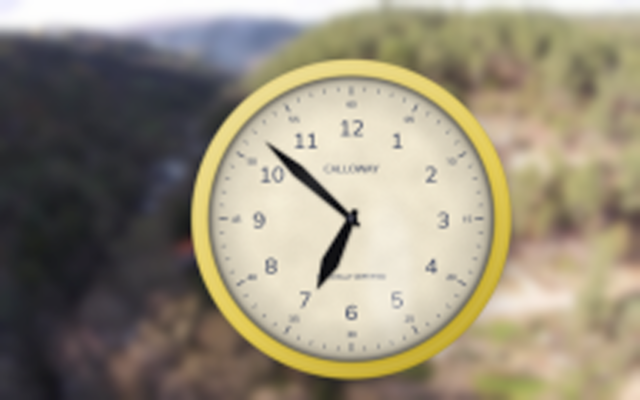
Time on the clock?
6:52
